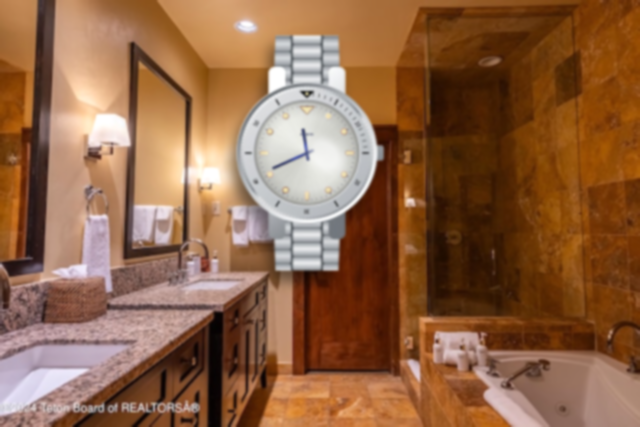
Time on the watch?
11:41
